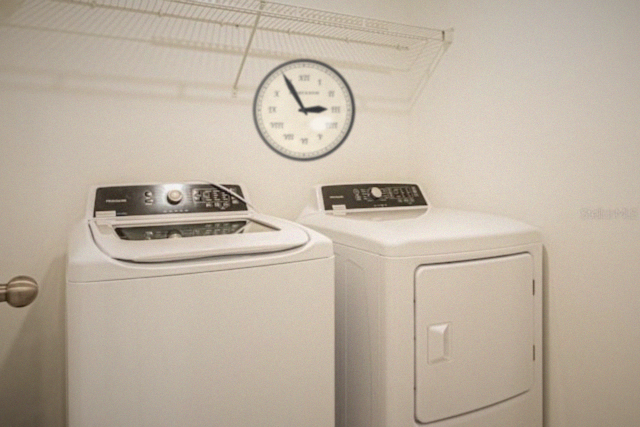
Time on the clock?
2:55
